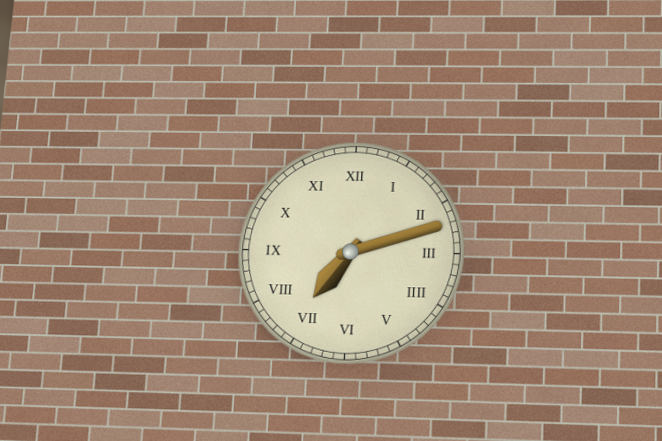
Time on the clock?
7:12
